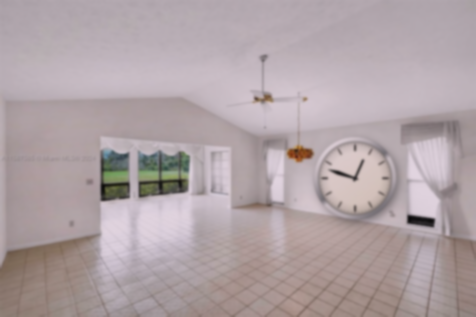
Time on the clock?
12:48
